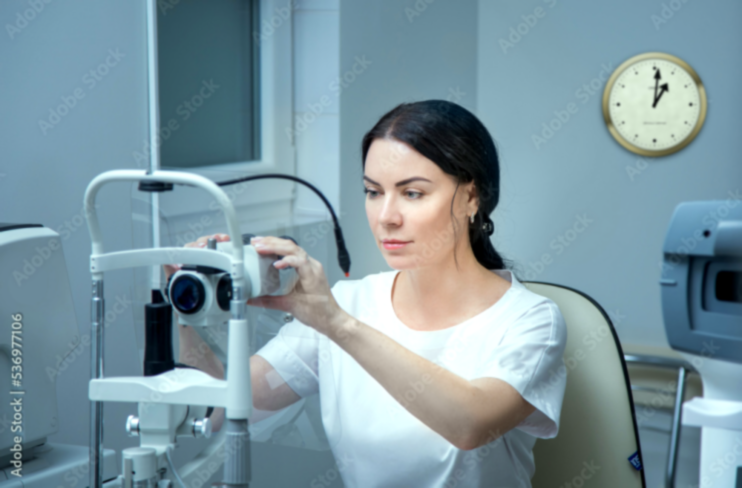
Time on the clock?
1:01
